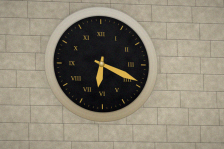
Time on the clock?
6:19
